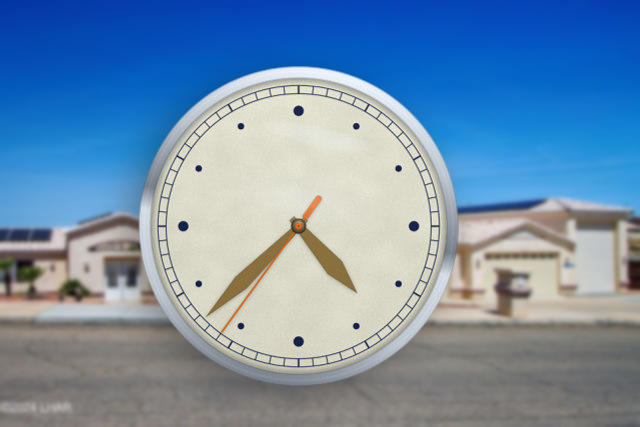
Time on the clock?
4:37:36
